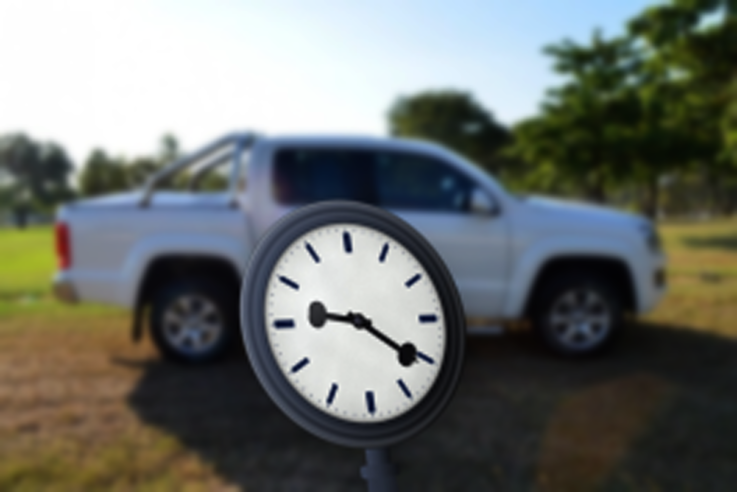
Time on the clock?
9:21
